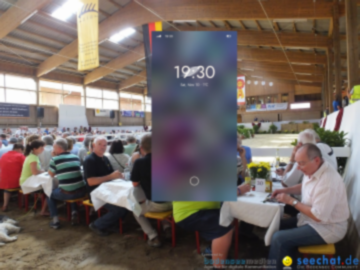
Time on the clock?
19:30
